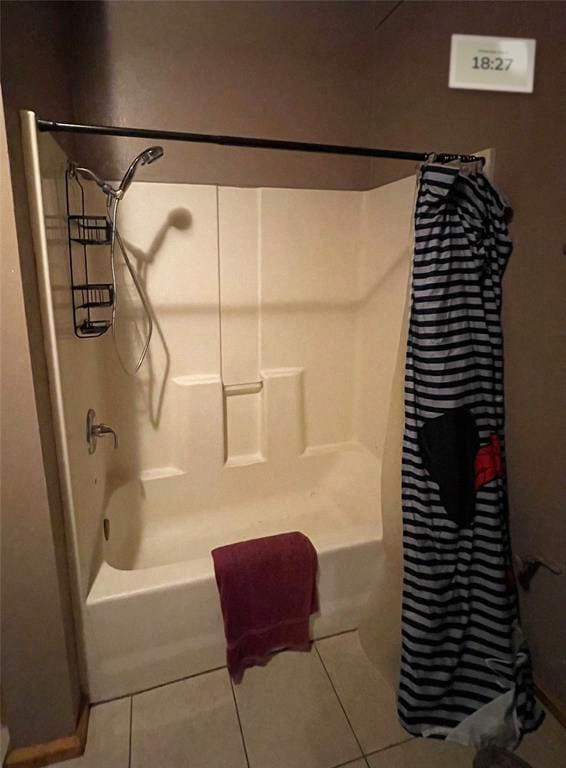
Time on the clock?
18:27
